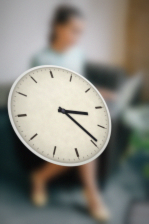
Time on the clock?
3:24
